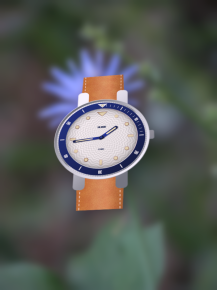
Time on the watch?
1:44
